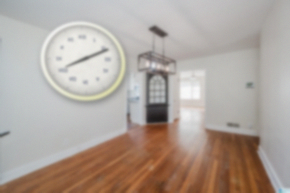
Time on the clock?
8:11
